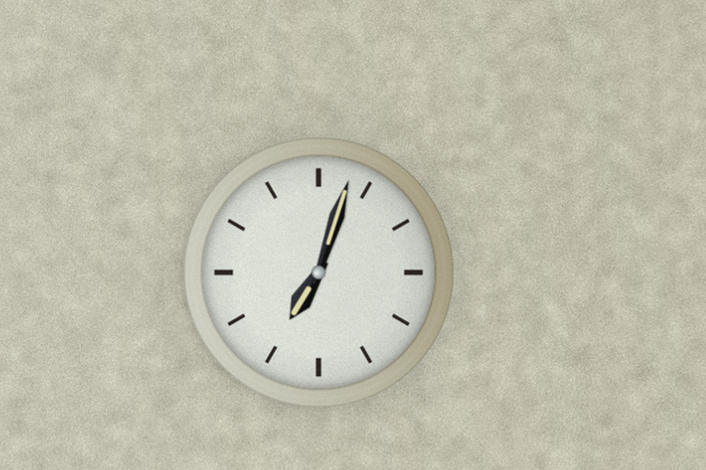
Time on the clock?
7:03
